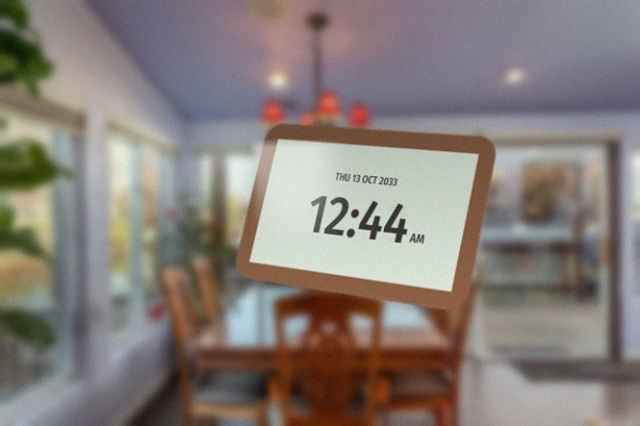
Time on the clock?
12:44
